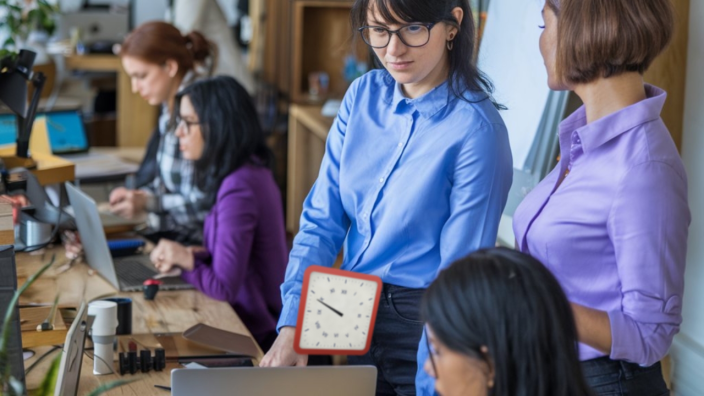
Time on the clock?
9:49
